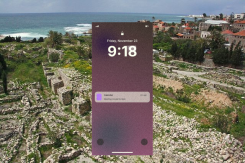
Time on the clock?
9:18
